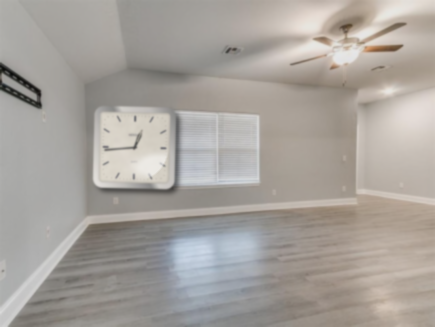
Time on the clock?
12:44
